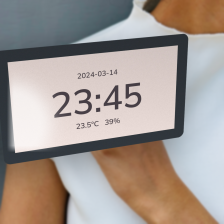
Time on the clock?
23:45
